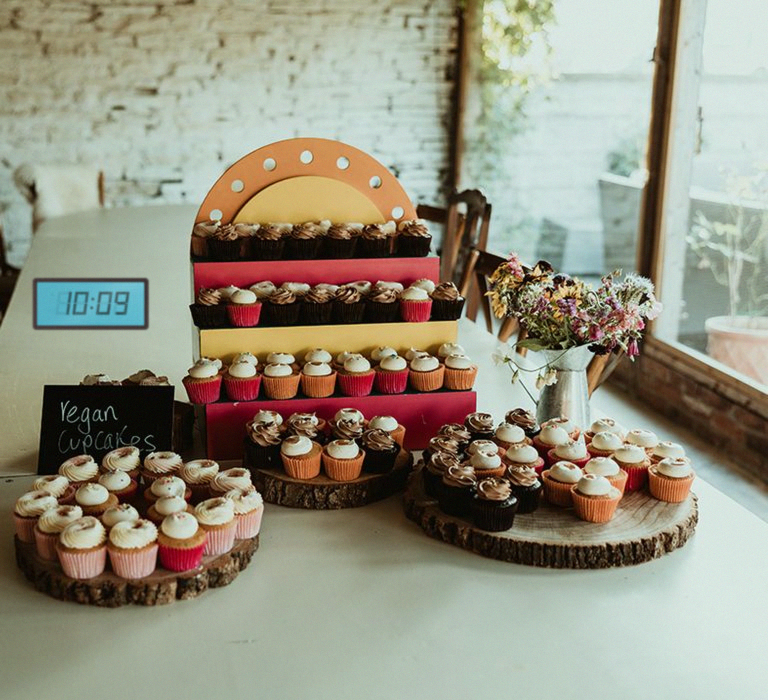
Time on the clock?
10:09
